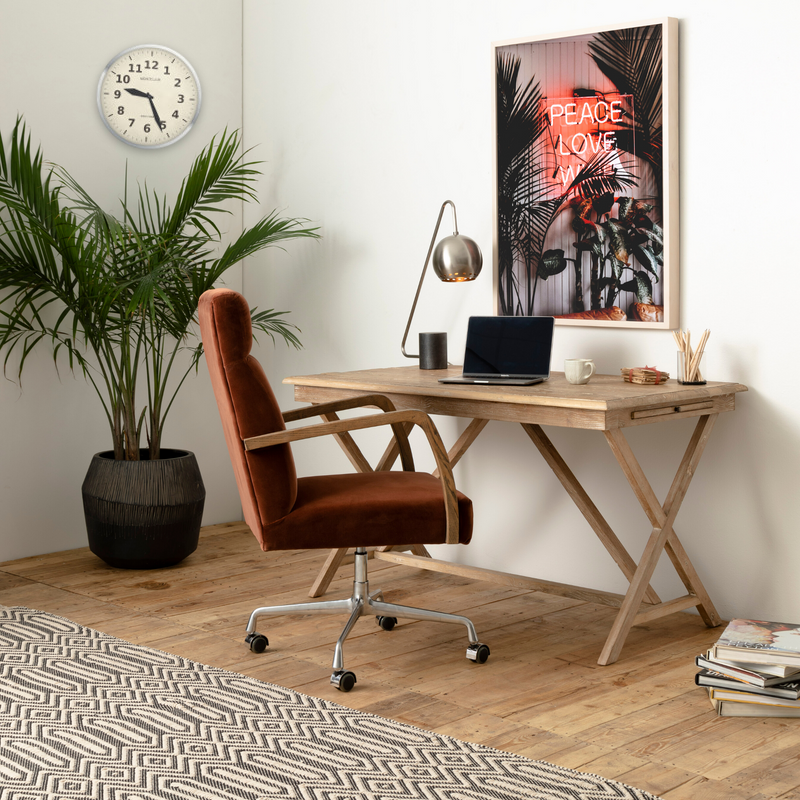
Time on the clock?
9:26
